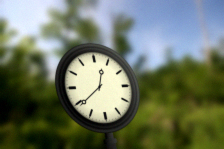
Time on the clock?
12:39
